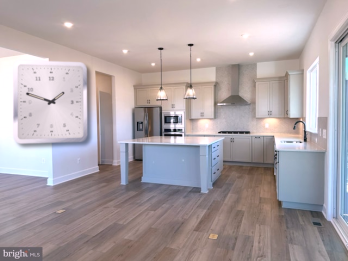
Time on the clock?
1:48
